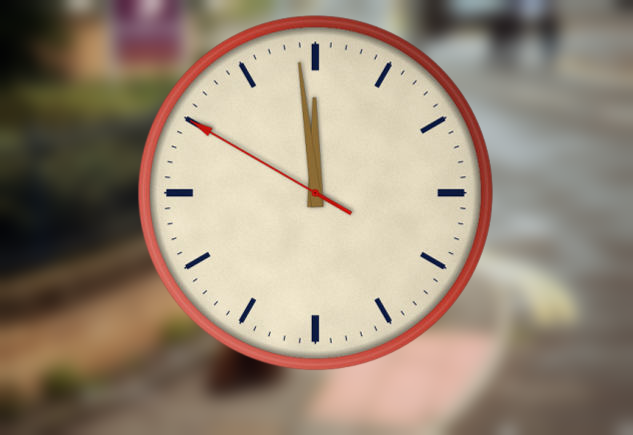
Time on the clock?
11:58:50
